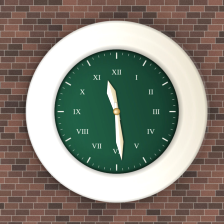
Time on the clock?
11:29
